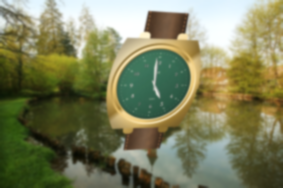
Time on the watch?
4:59
